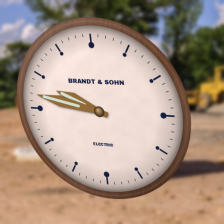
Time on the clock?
9:47
